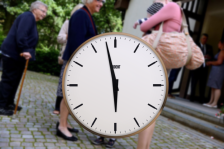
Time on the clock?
5:58
